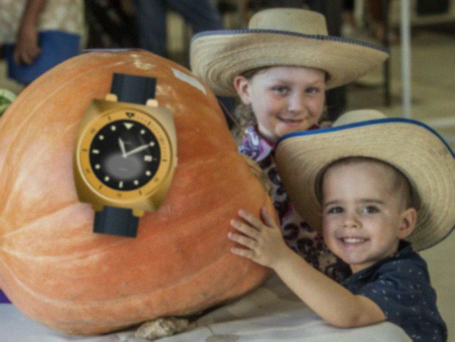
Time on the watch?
11:10
